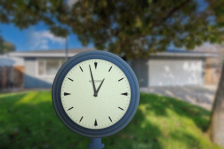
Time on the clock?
12:58
